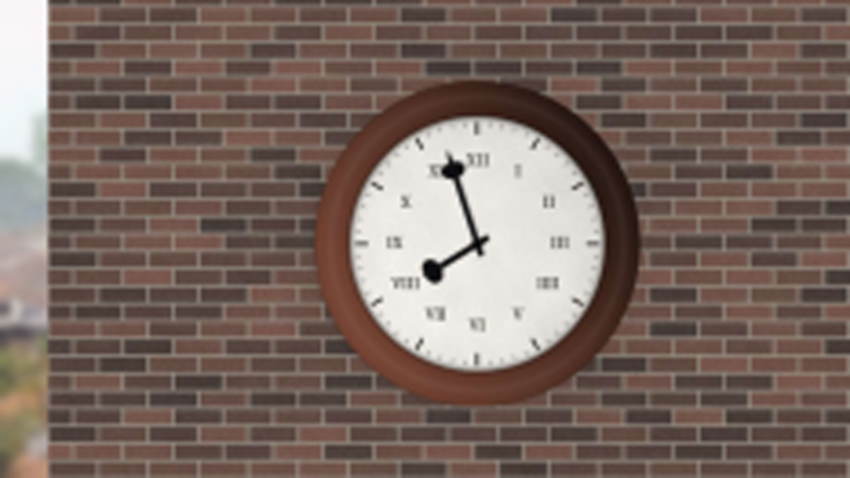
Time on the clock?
7:57
